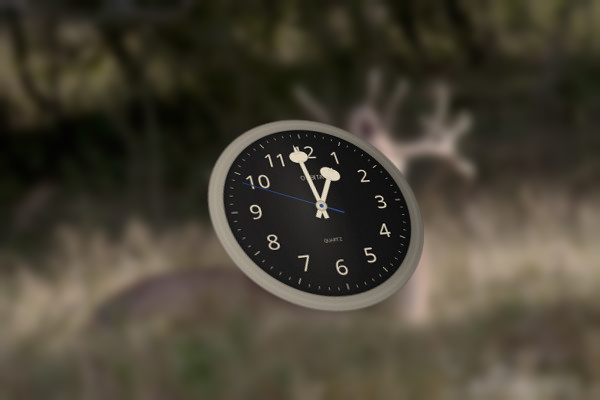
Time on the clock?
12:58:49
